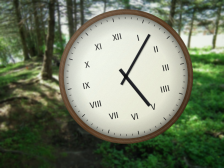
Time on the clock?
5:07
